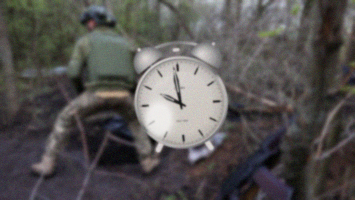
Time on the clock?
9:59
